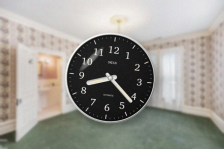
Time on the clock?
8:22
